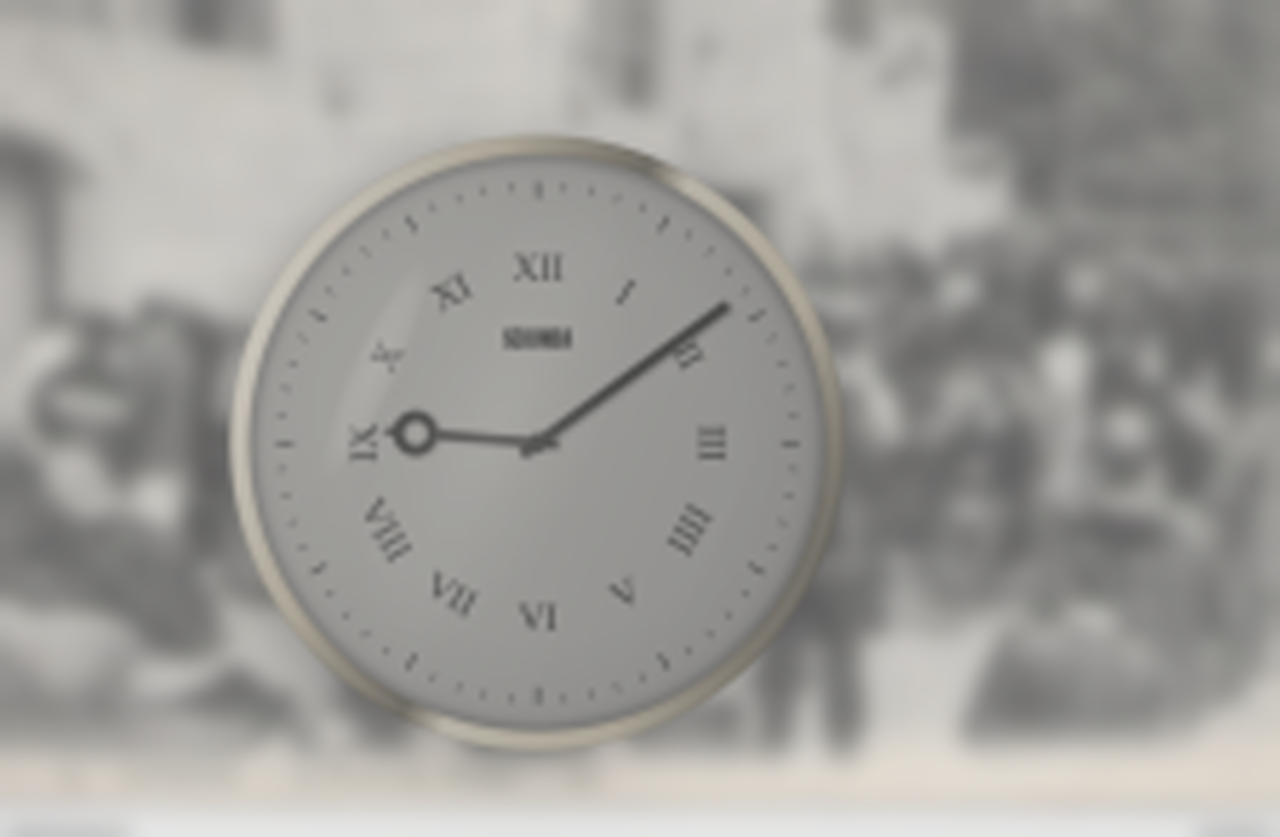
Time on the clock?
9:09
